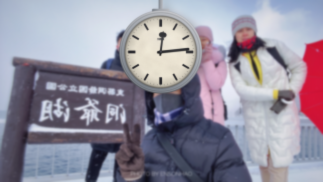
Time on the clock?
12:14
